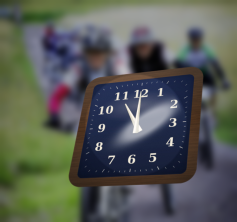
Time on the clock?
11:00
